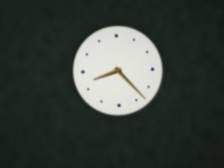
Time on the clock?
8:23
